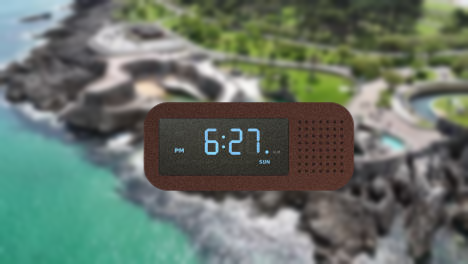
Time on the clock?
6:27
